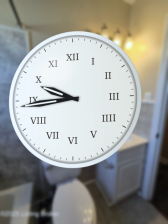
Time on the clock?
9:44
